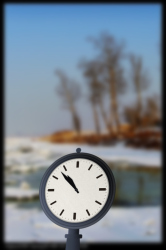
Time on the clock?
10:53
